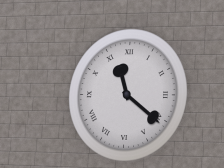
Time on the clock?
11:21
